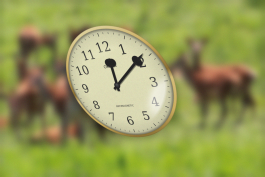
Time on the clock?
12:09
